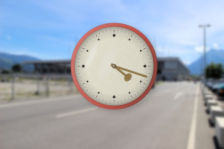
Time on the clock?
4:18
